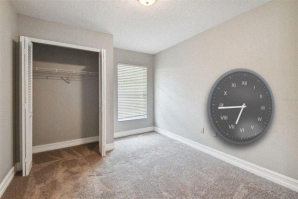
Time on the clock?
6:44
